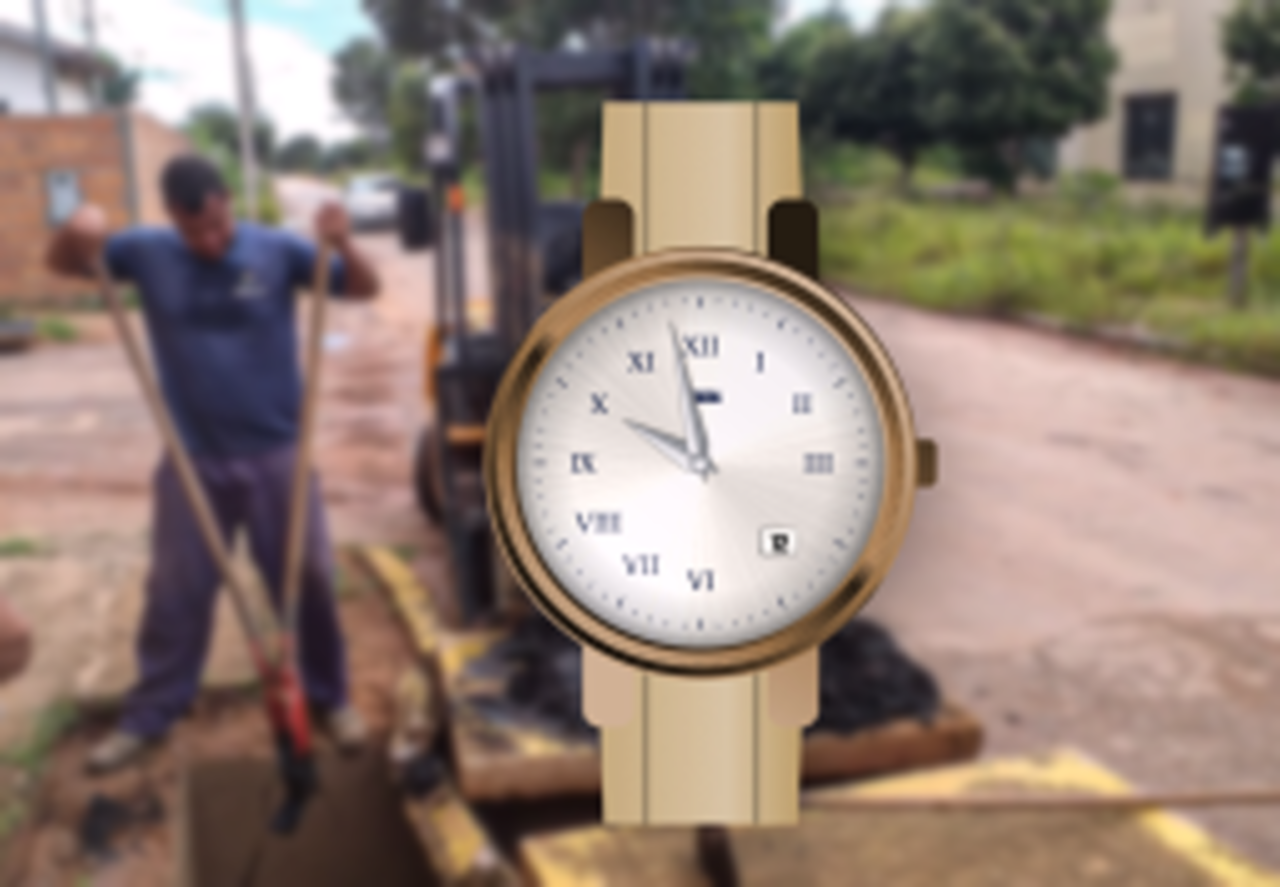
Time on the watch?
9:58
